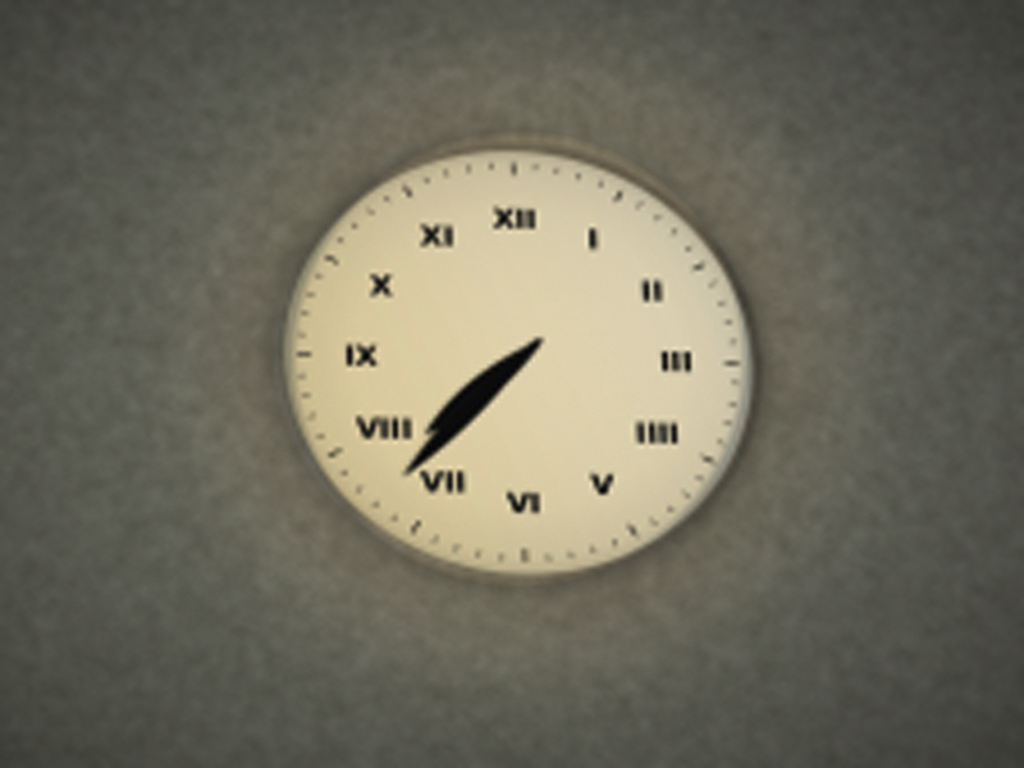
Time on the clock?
7:37
